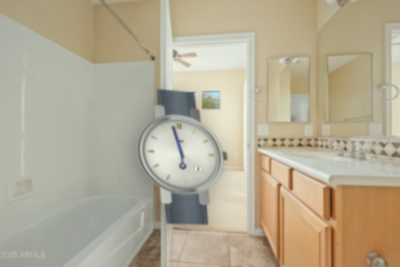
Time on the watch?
5:58
